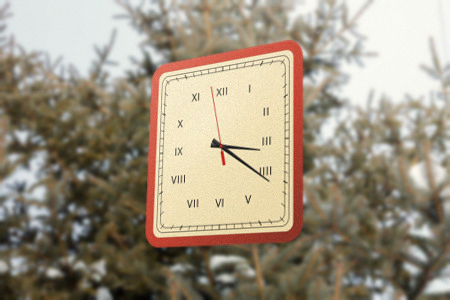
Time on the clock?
3:20:58
